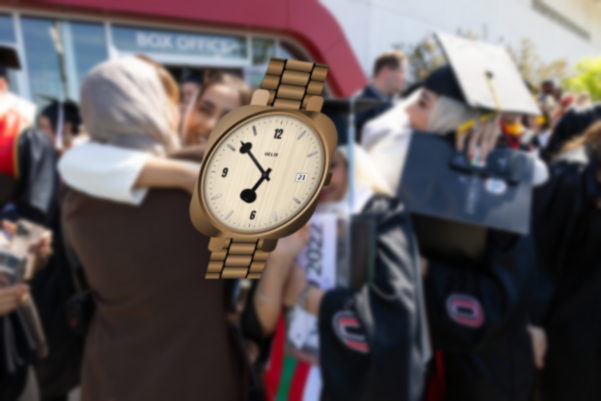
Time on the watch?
6:52
